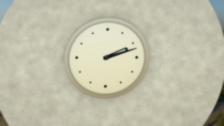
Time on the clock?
2:12
